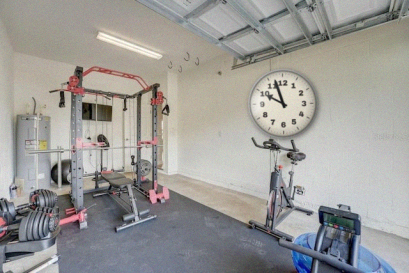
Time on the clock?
9:57
